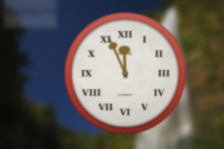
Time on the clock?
11:56
